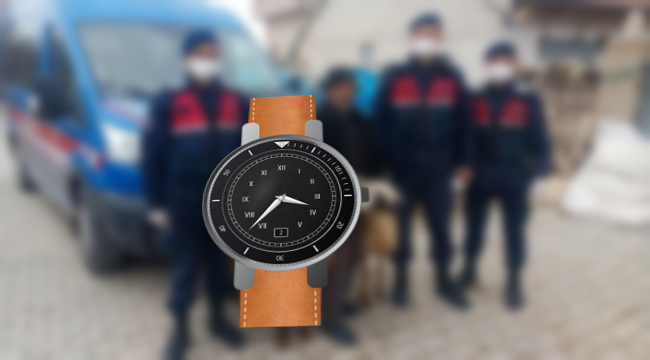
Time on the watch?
3:37
